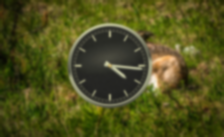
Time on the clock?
4:16
